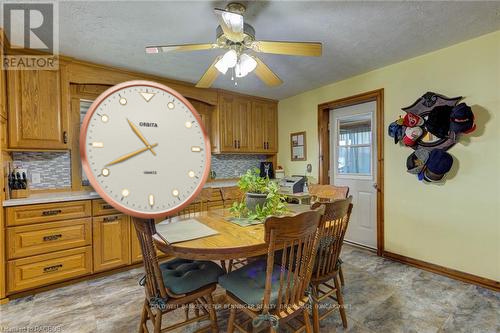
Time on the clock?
10:41
